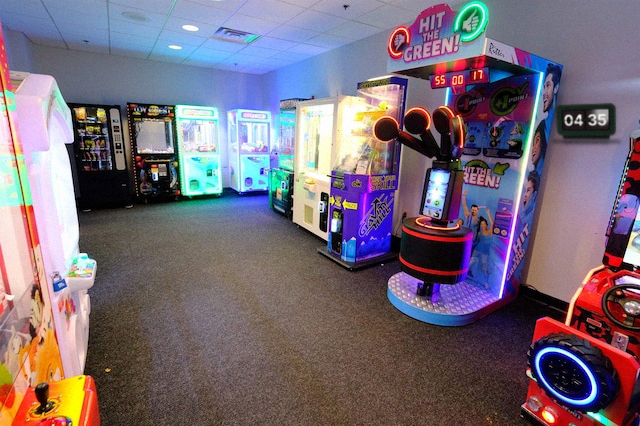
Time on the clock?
4:35
